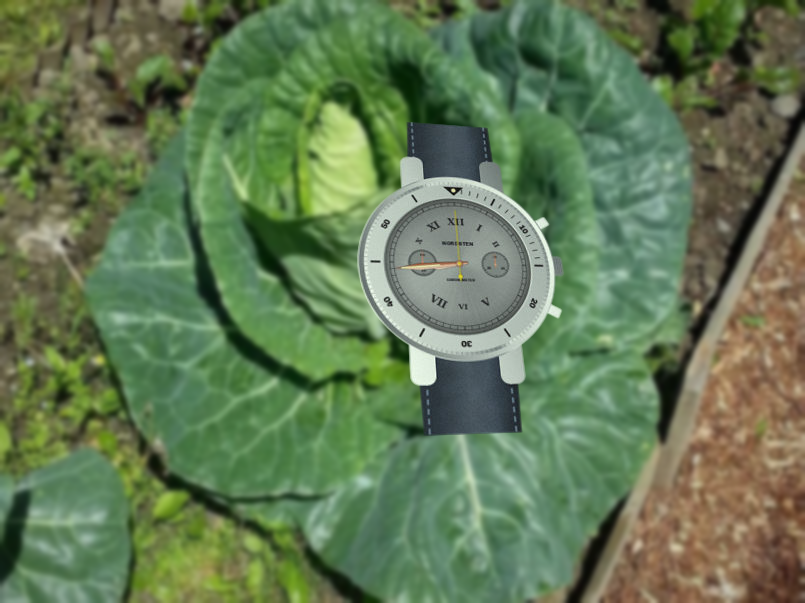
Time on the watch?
8:44
